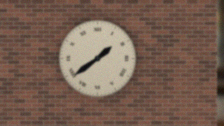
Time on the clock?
1:39
